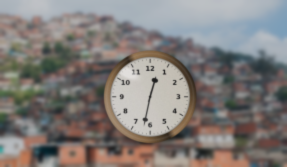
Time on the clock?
12:32
